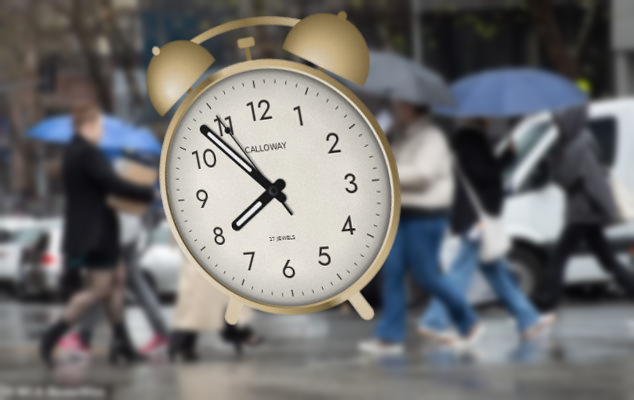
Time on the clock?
7:52:55
